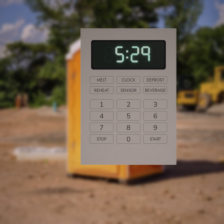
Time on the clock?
5:29
